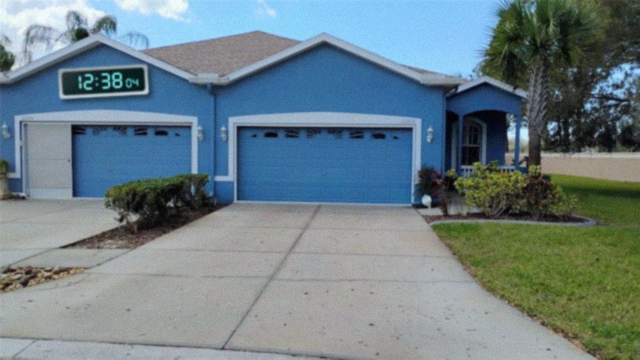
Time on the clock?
12:38
